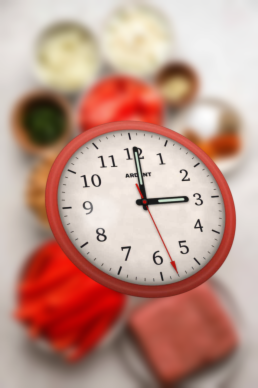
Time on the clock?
3:00:28
